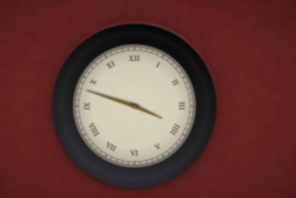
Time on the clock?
3:48
